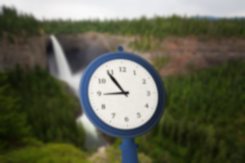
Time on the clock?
8:54
